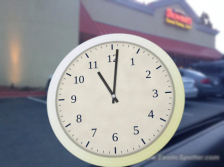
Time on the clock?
11:01
